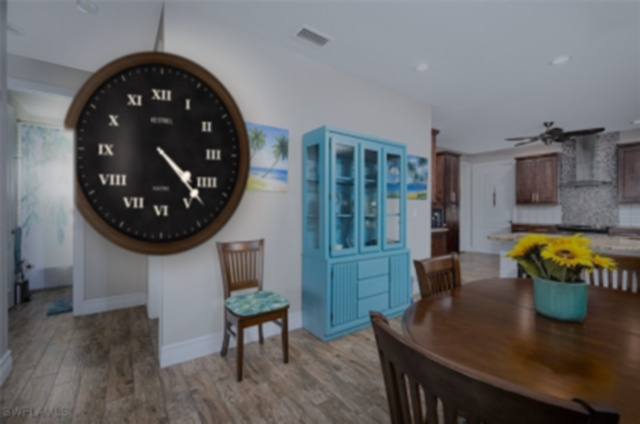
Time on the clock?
4:23
